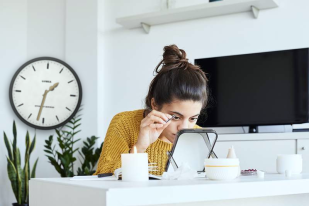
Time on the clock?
1:32
